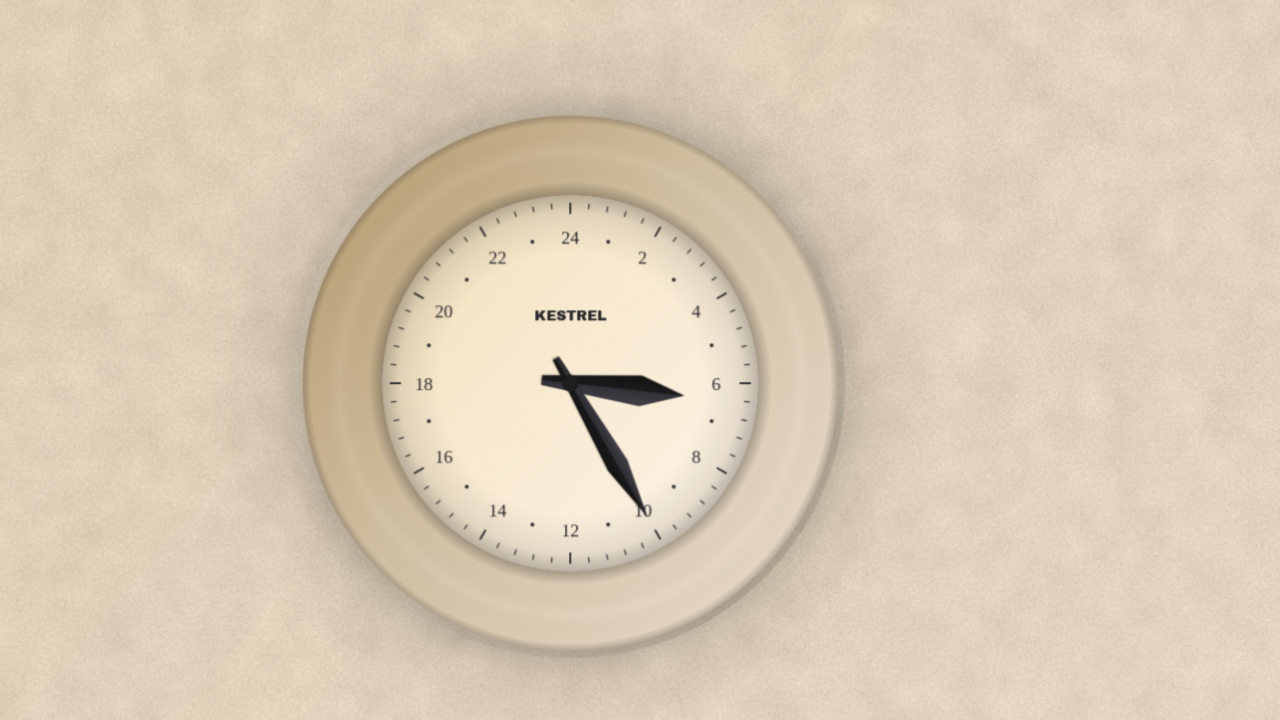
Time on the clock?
6:25
